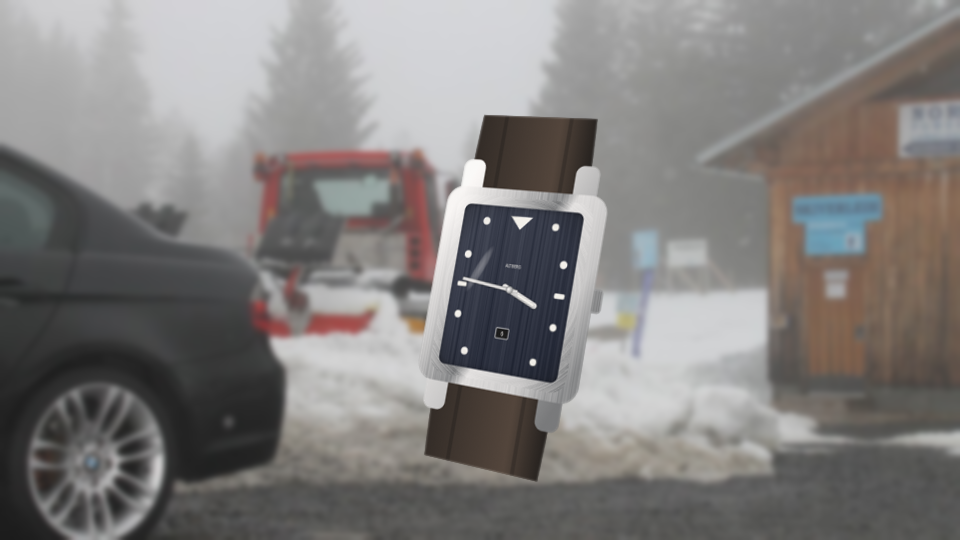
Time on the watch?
3:46
